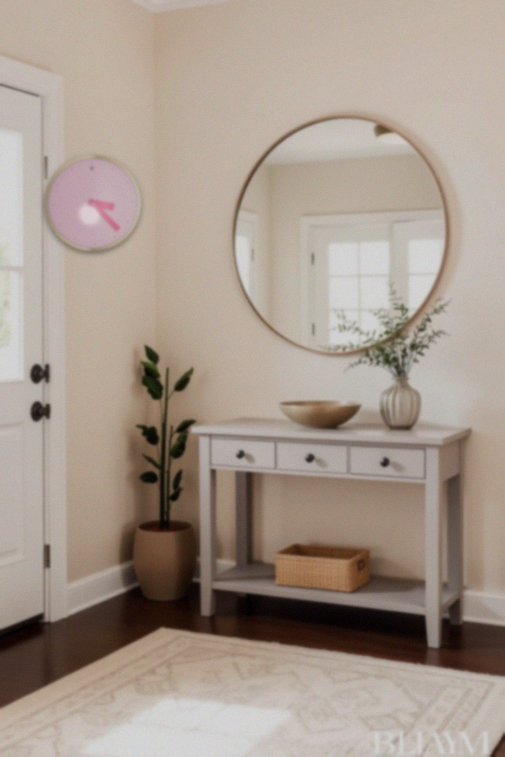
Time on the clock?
3:23
